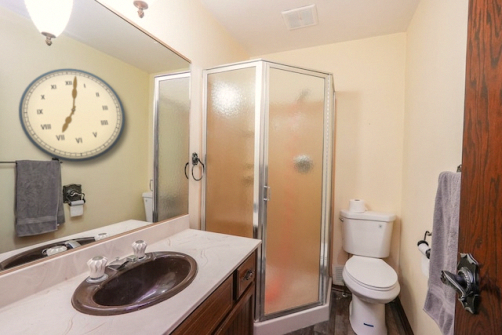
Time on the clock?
7:02
